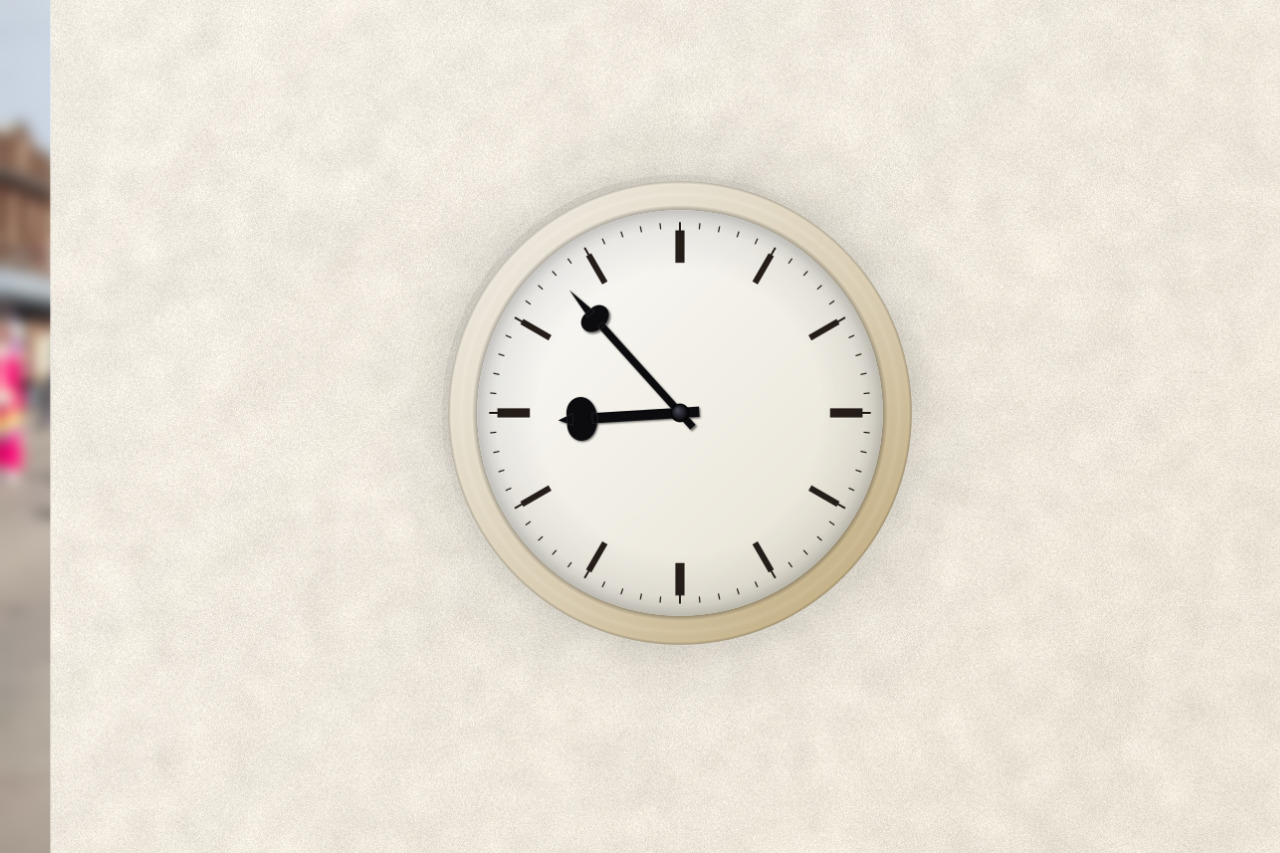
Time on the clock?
8:53
